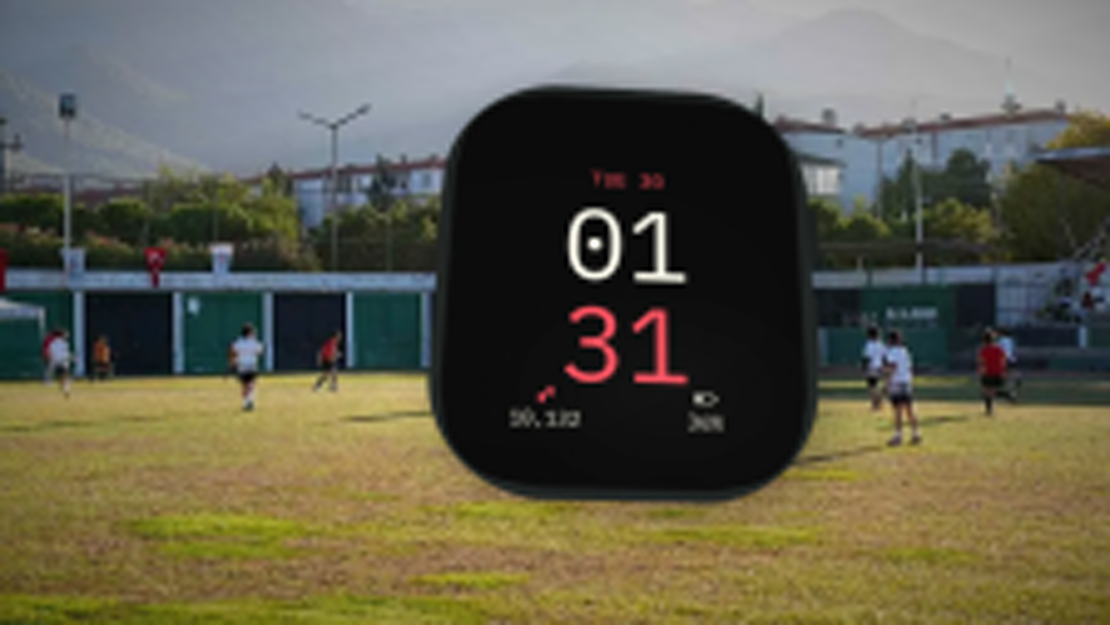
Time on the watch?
1:31
